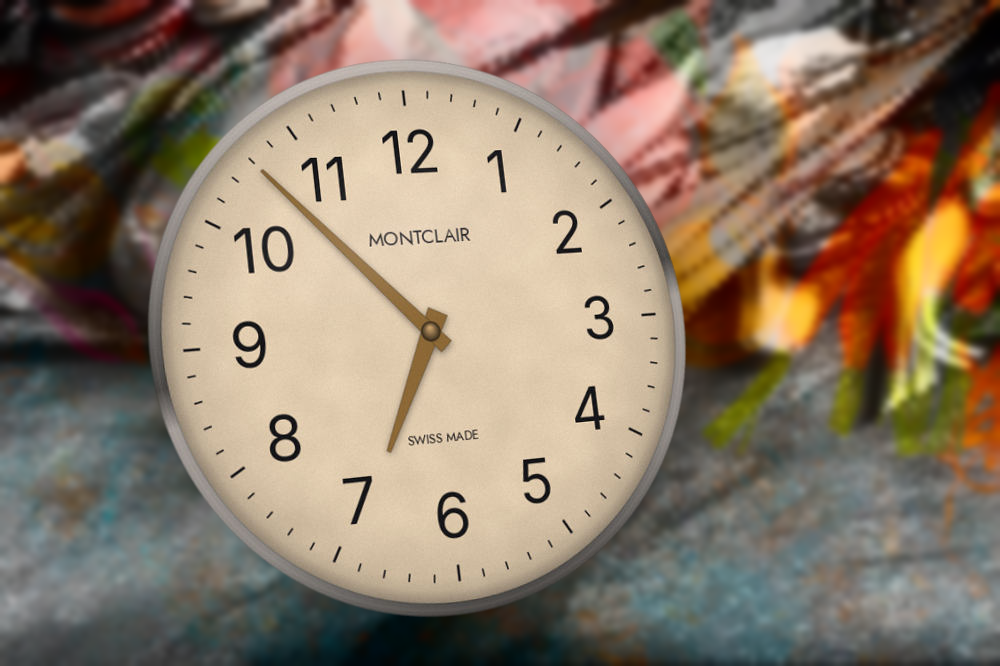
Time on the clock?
6:53
